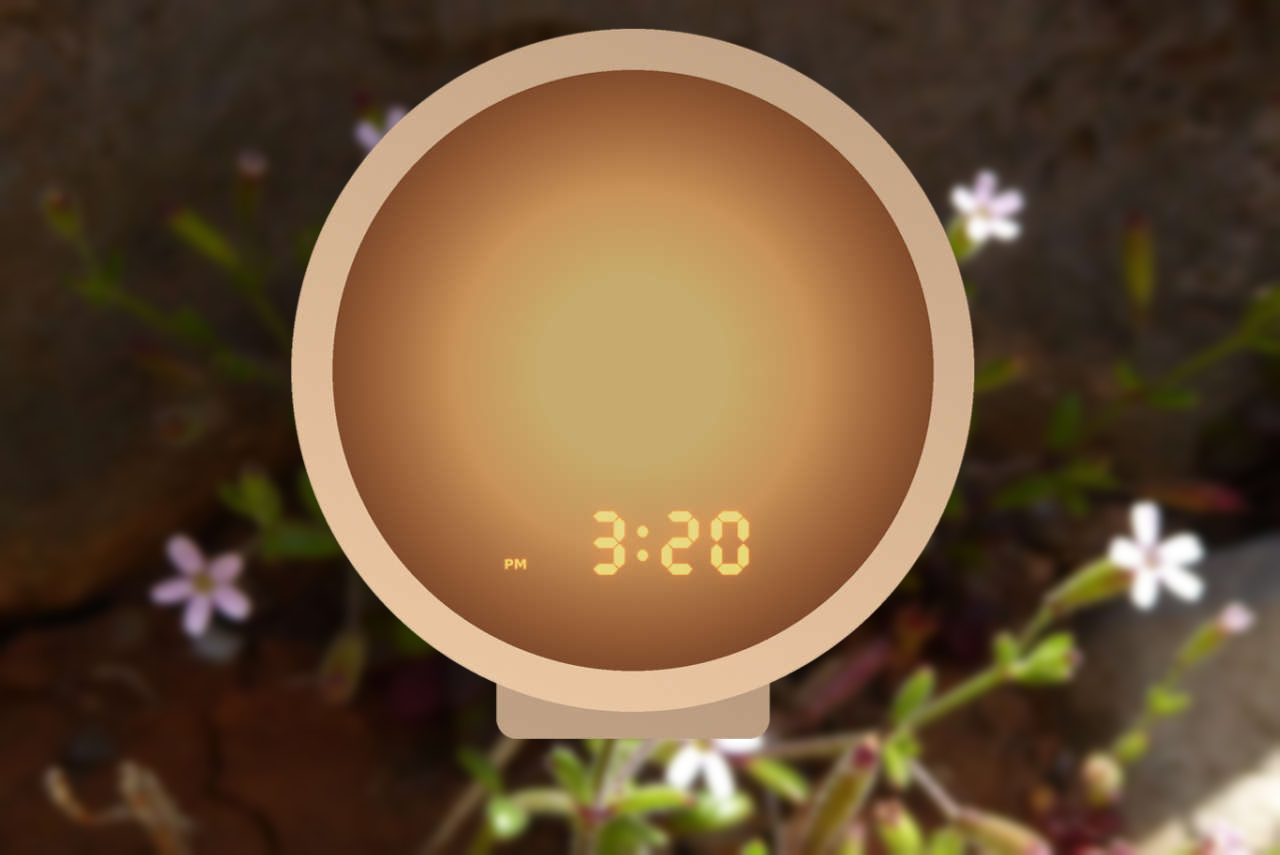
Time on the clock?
3:20
